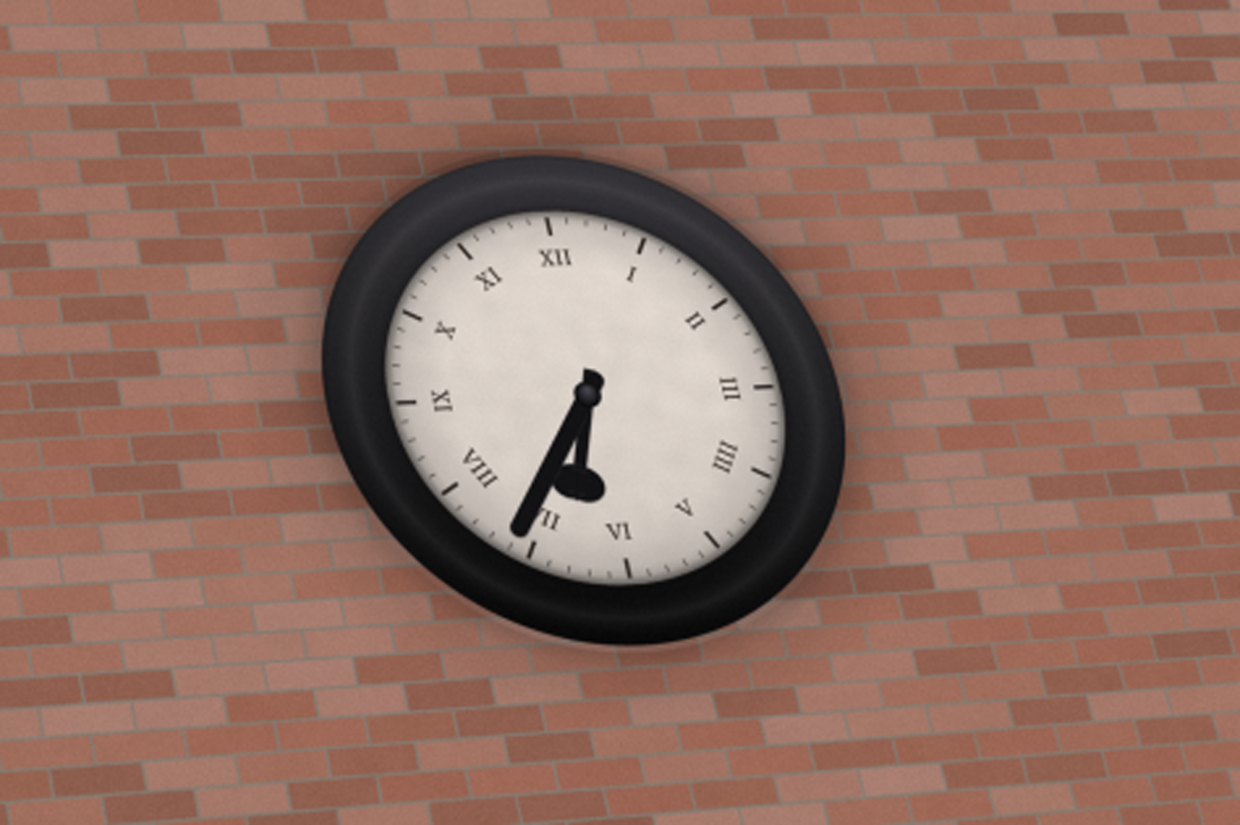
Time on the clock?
6:36
